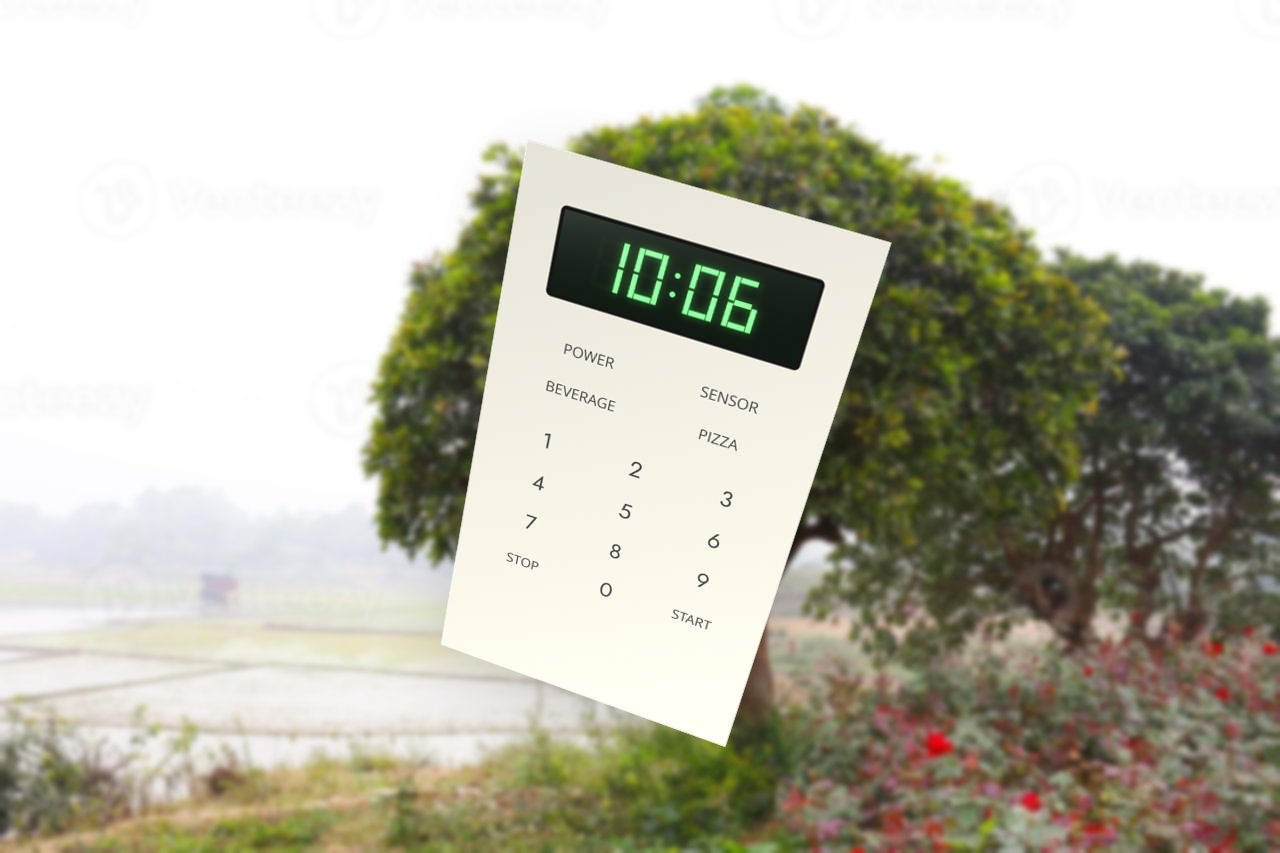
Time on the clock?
10:06
